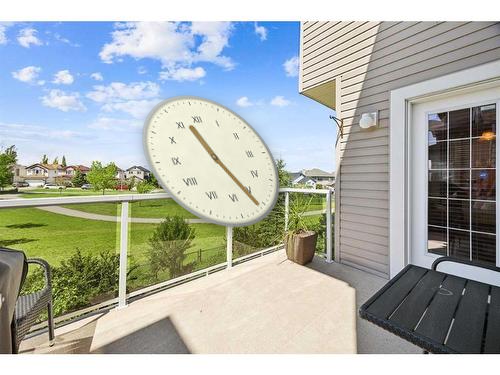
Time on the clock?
11:26
